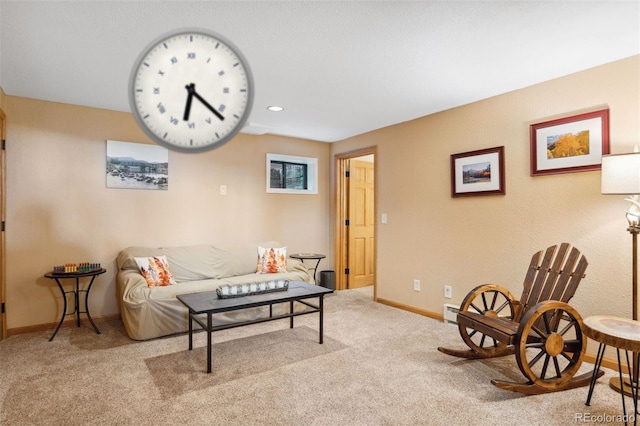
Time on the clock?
6:22
